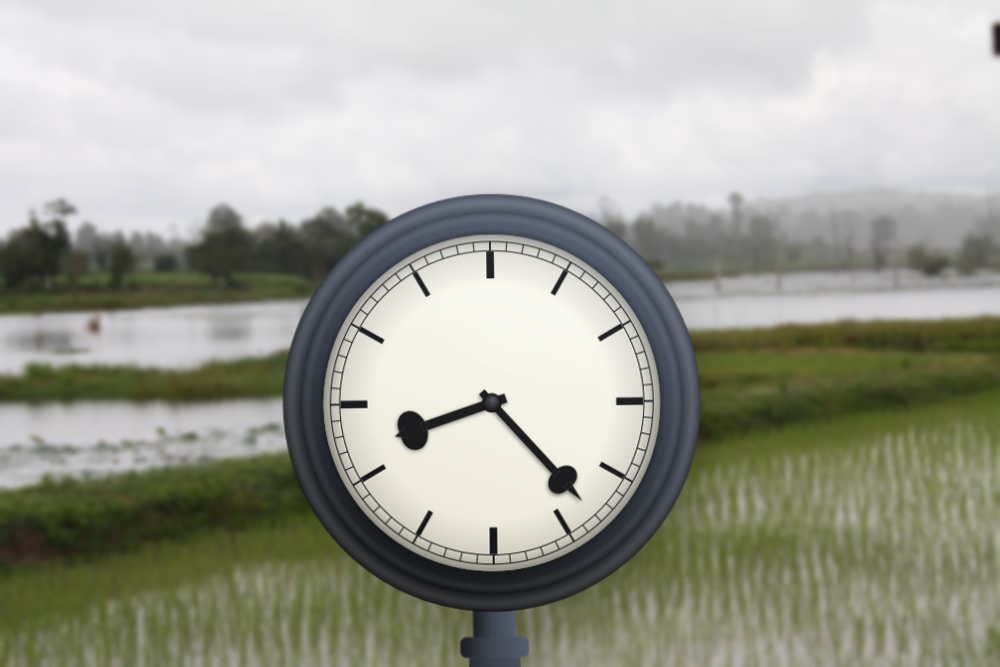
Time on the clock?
8:23
